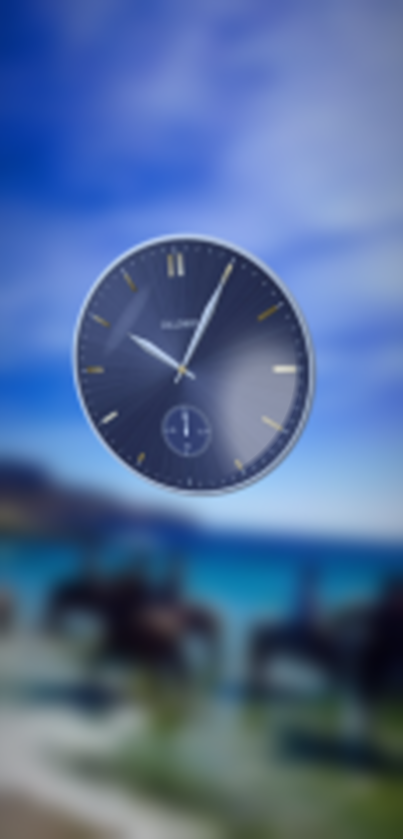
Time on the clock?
10:05
